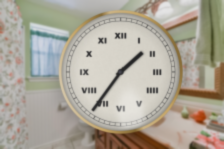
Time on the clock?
1:36
